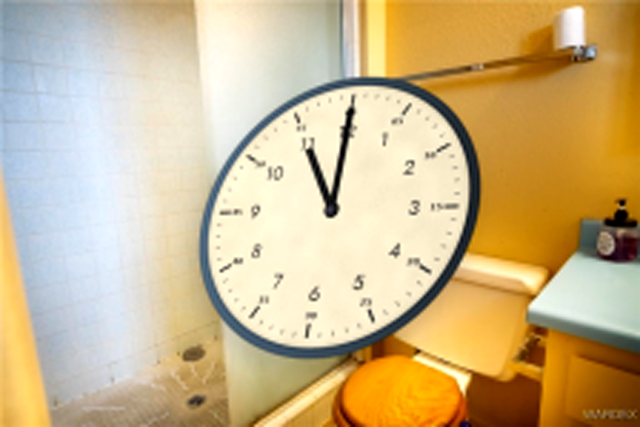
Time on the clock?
11:00
